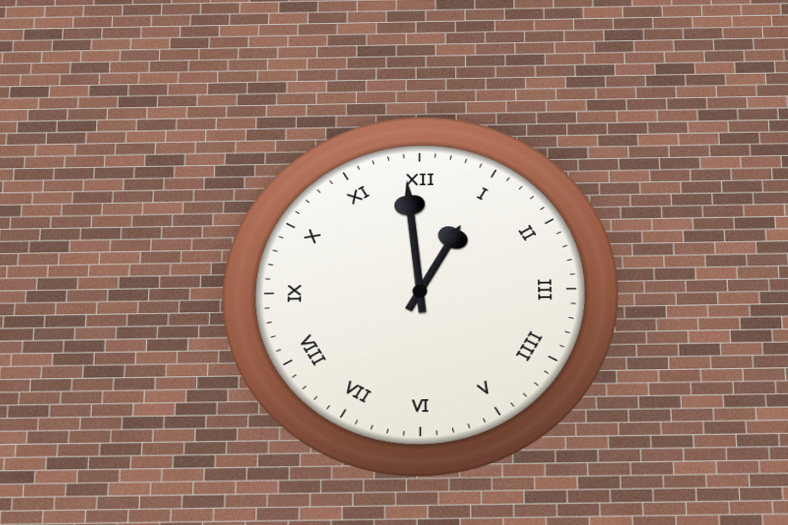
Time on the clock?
12:59
